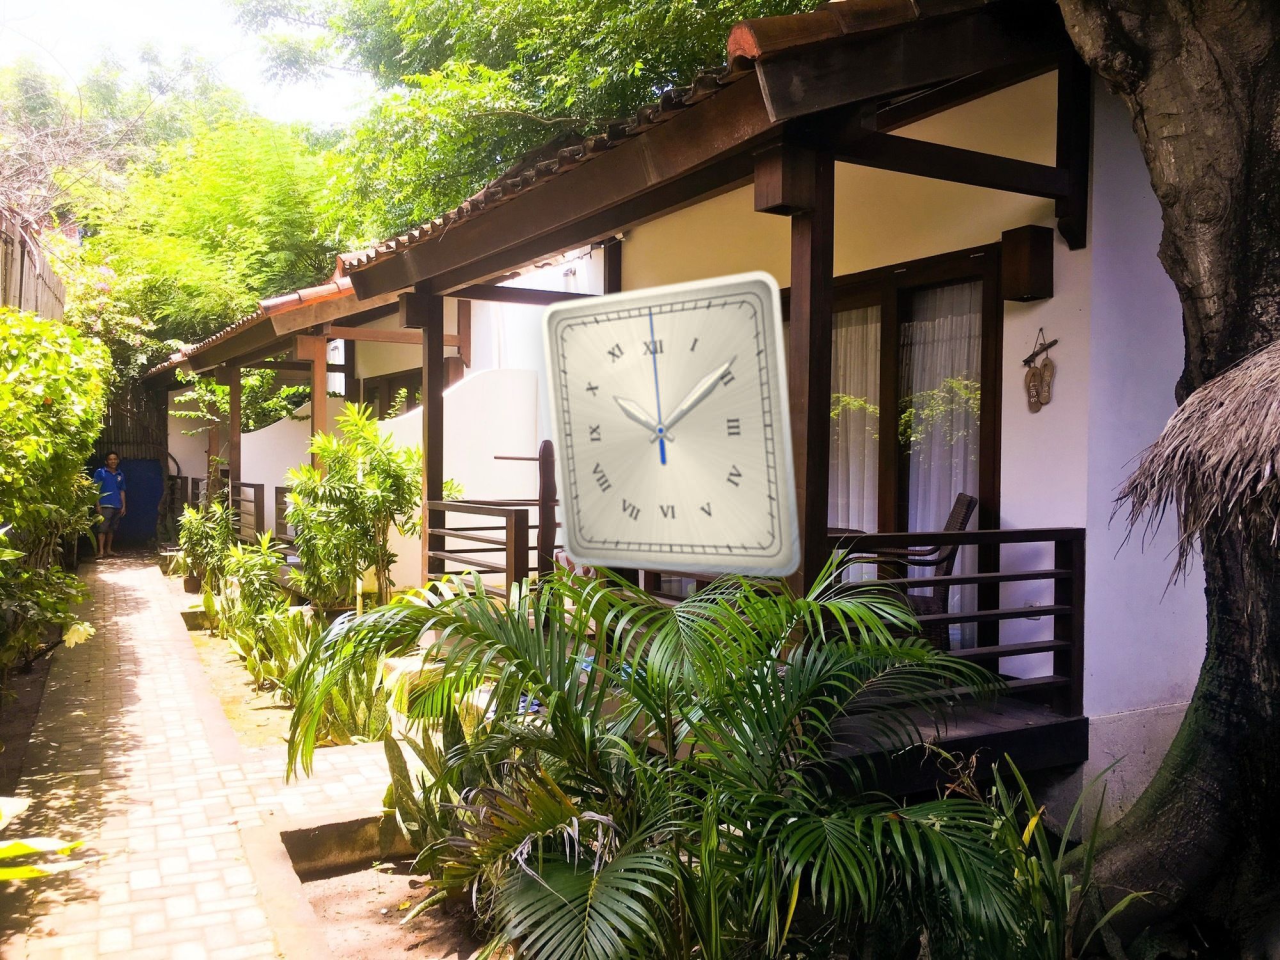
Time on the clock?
10:09:00
